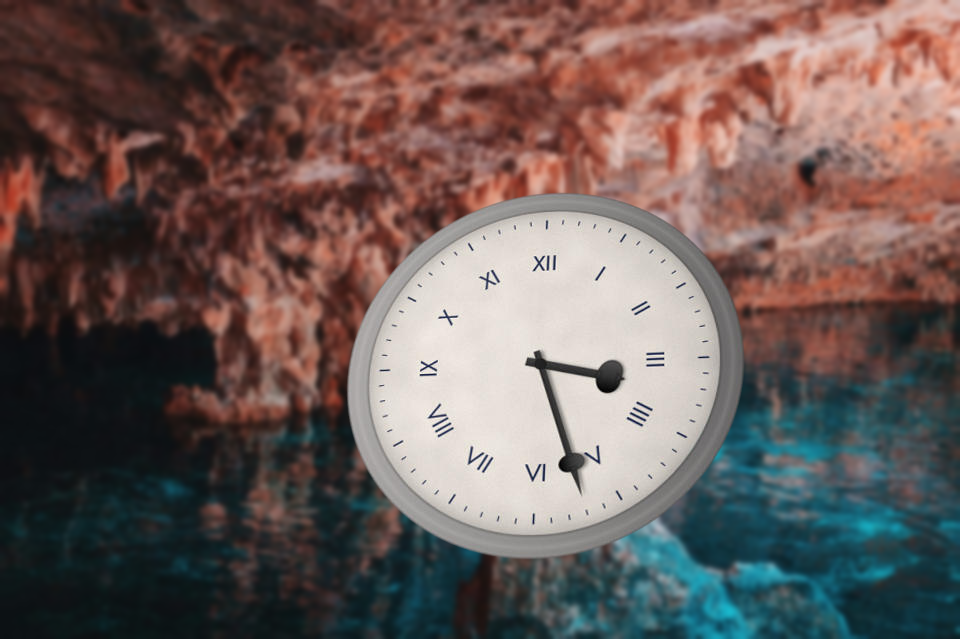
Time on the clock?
3:27
